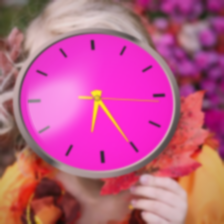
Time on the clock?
6:25:16
